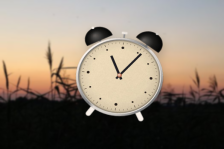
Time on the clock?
11:06
